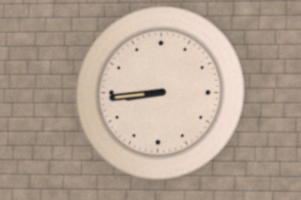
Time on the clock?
8:44
